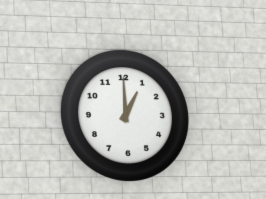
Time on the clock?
1:00
